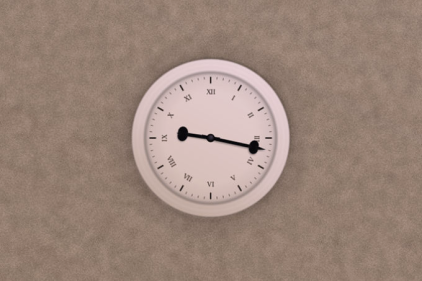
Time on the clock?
9:17
